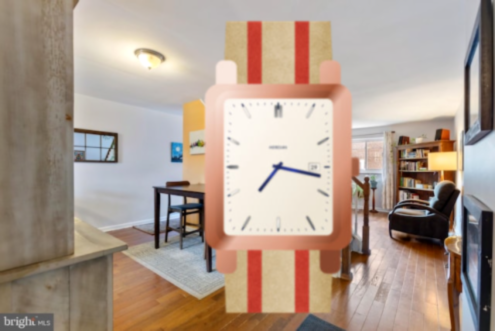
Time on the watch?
7:17
